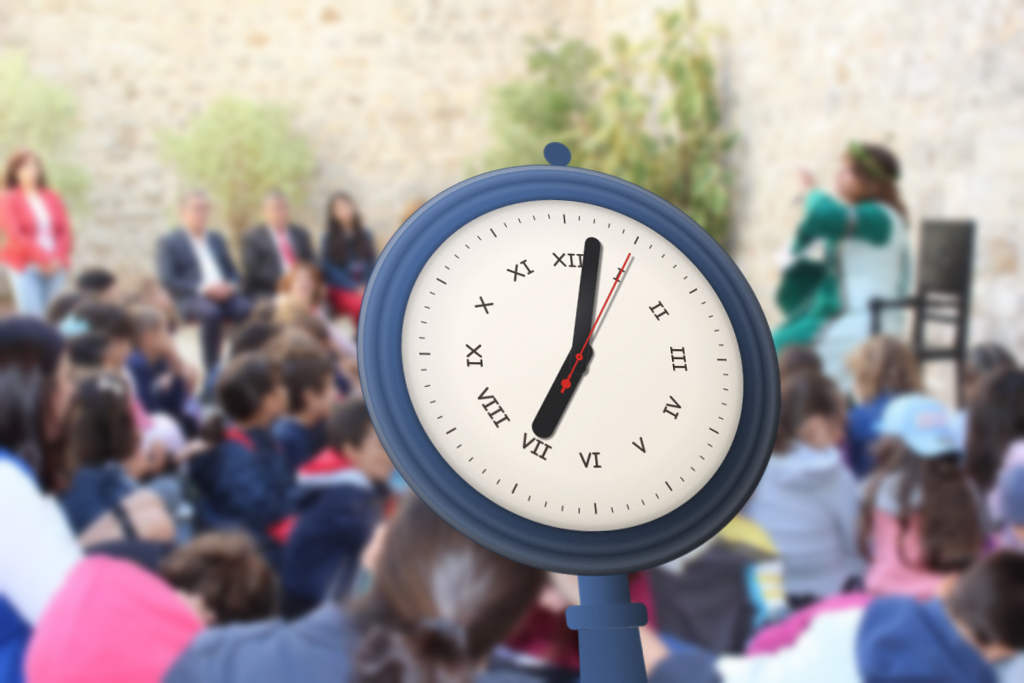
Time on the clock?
7:02:05
